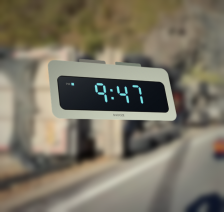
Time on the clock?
9:47
